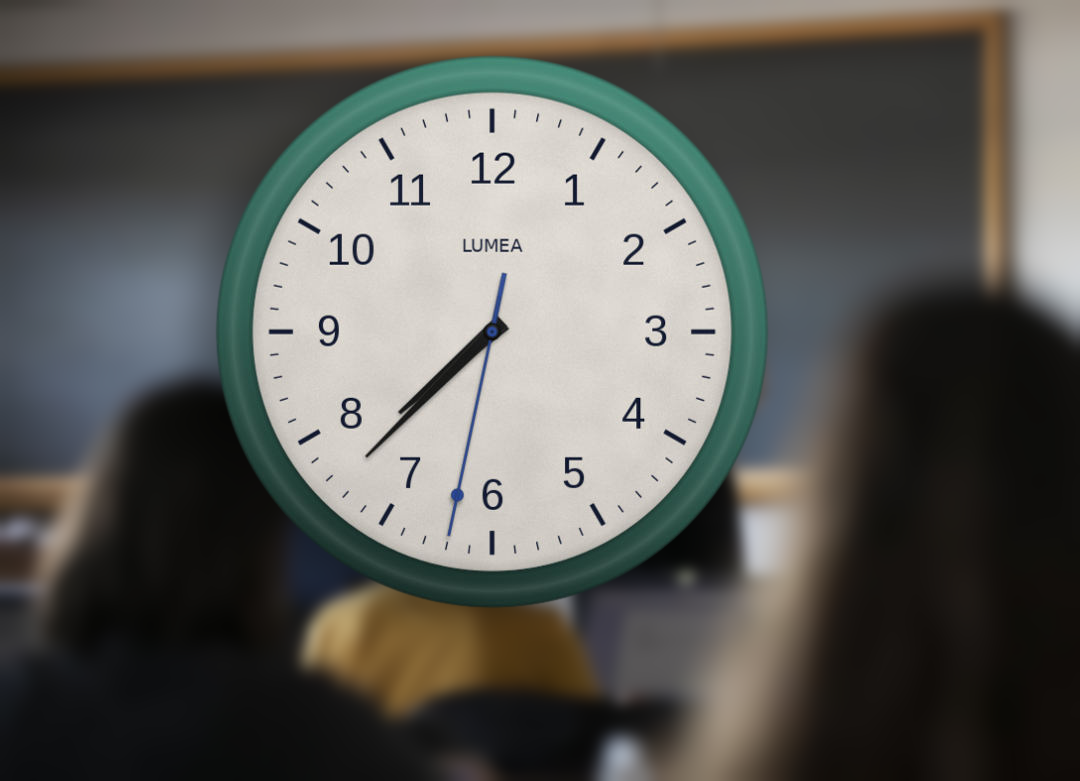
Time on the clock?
7:37:32
